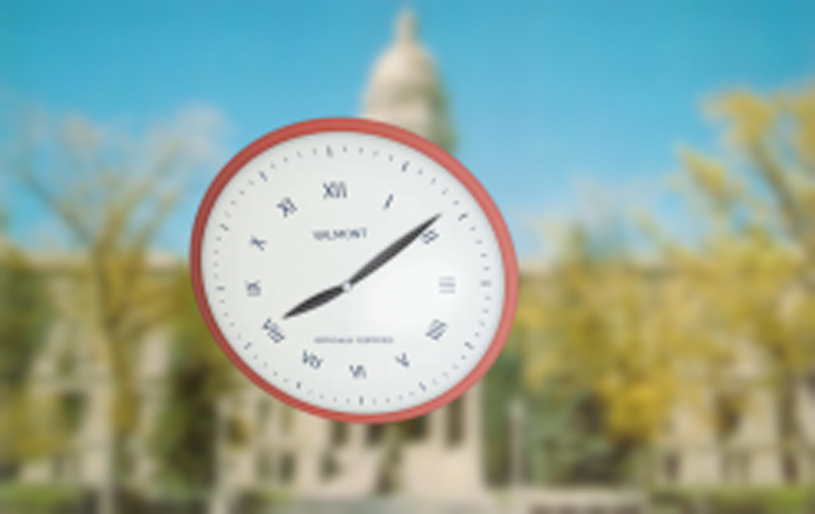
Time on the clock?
8:09
